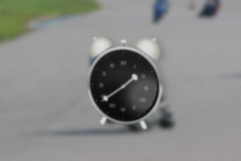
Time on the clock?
1:39
